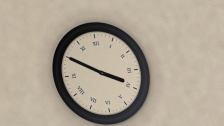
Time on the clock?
3:50
